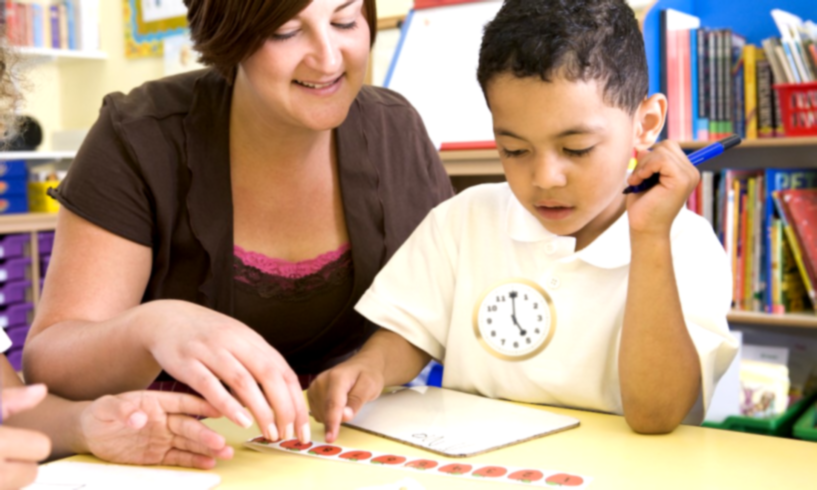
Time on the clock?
5:00
